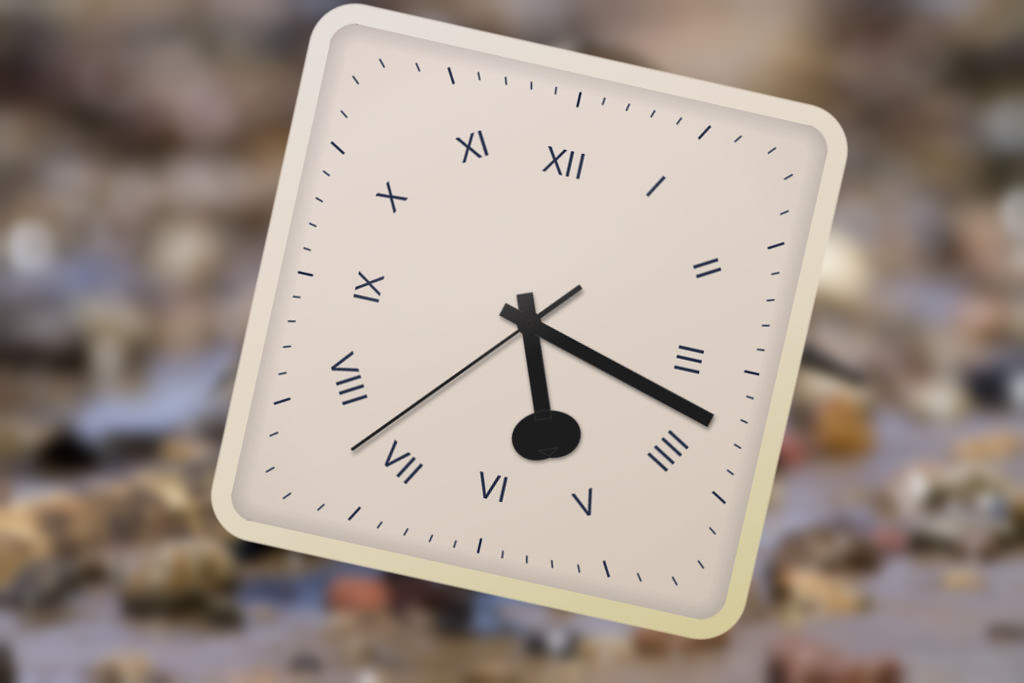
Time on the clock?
5:17:37
